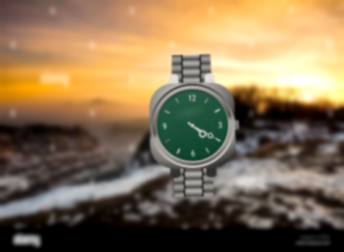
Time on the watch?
4:20
